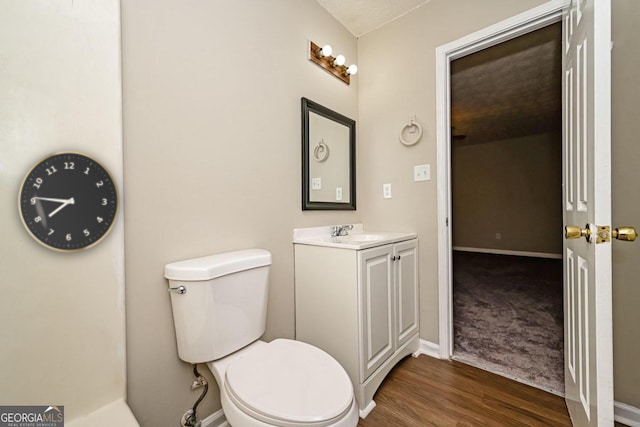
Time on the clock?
7:46
